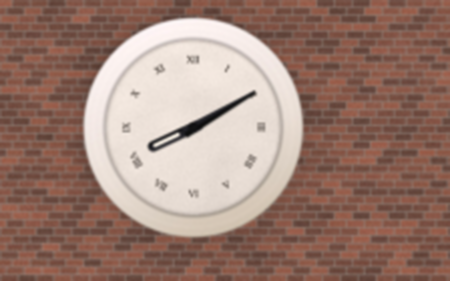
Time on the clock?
8:10
